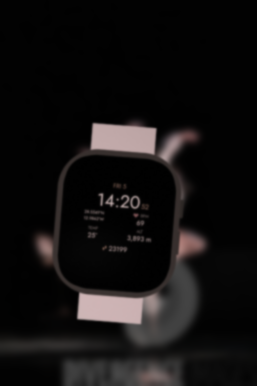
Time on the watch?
14:20
